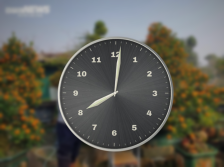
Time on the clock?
8:01
